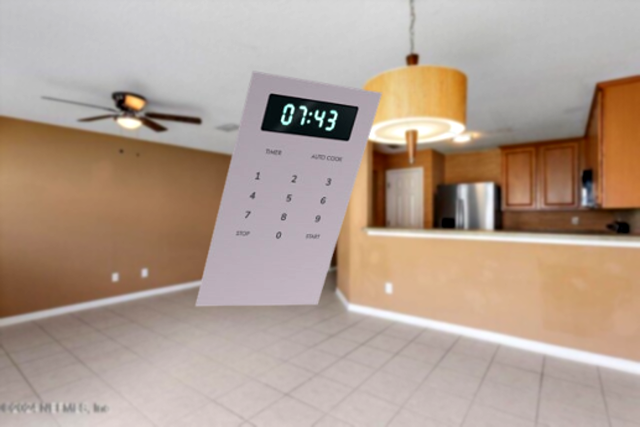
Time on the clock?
7:43
